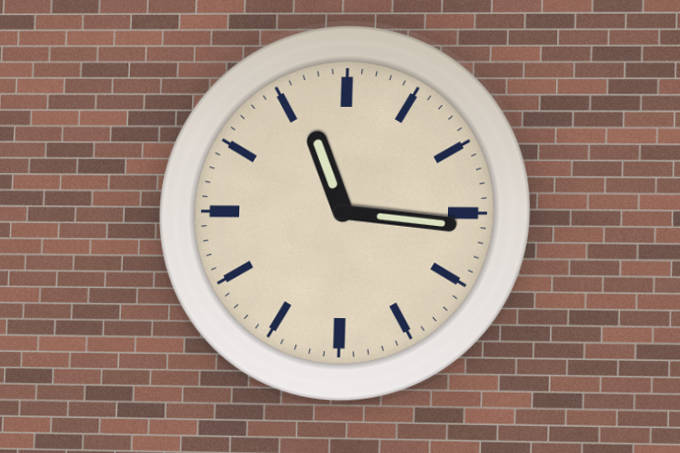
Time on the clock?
11:16
